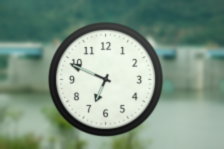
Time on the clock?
6:49
